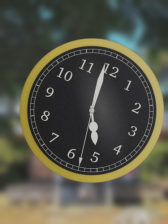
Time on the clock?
4:58:28
